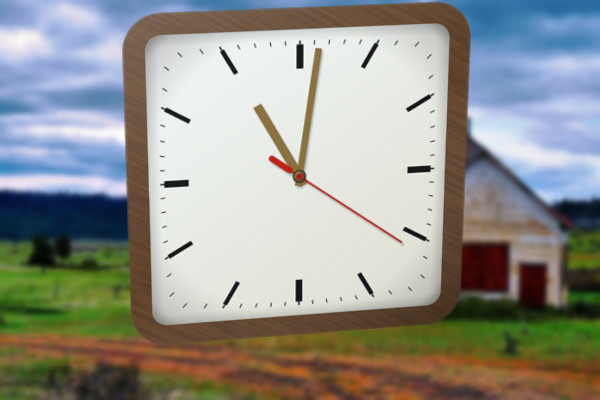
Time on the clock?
11:01:21
